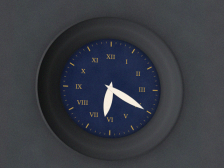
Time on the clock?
6:20
